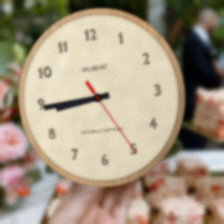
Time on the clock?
8:44:25
